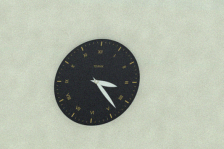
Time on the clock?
3:23
